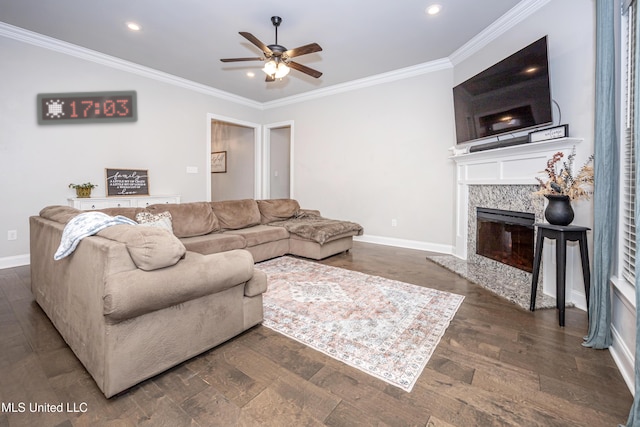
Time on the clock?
17:03
